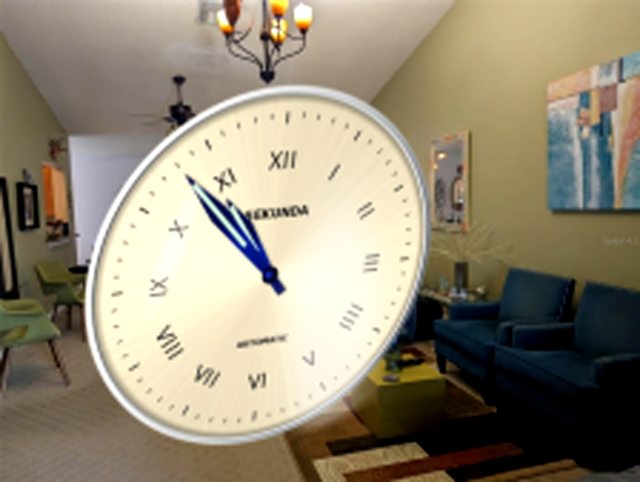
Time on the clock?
10:53
